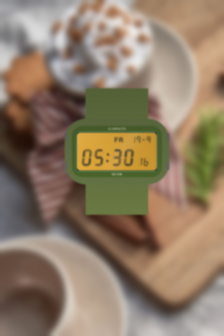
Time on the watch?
5:30
